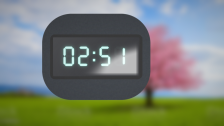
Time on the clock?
2:51
